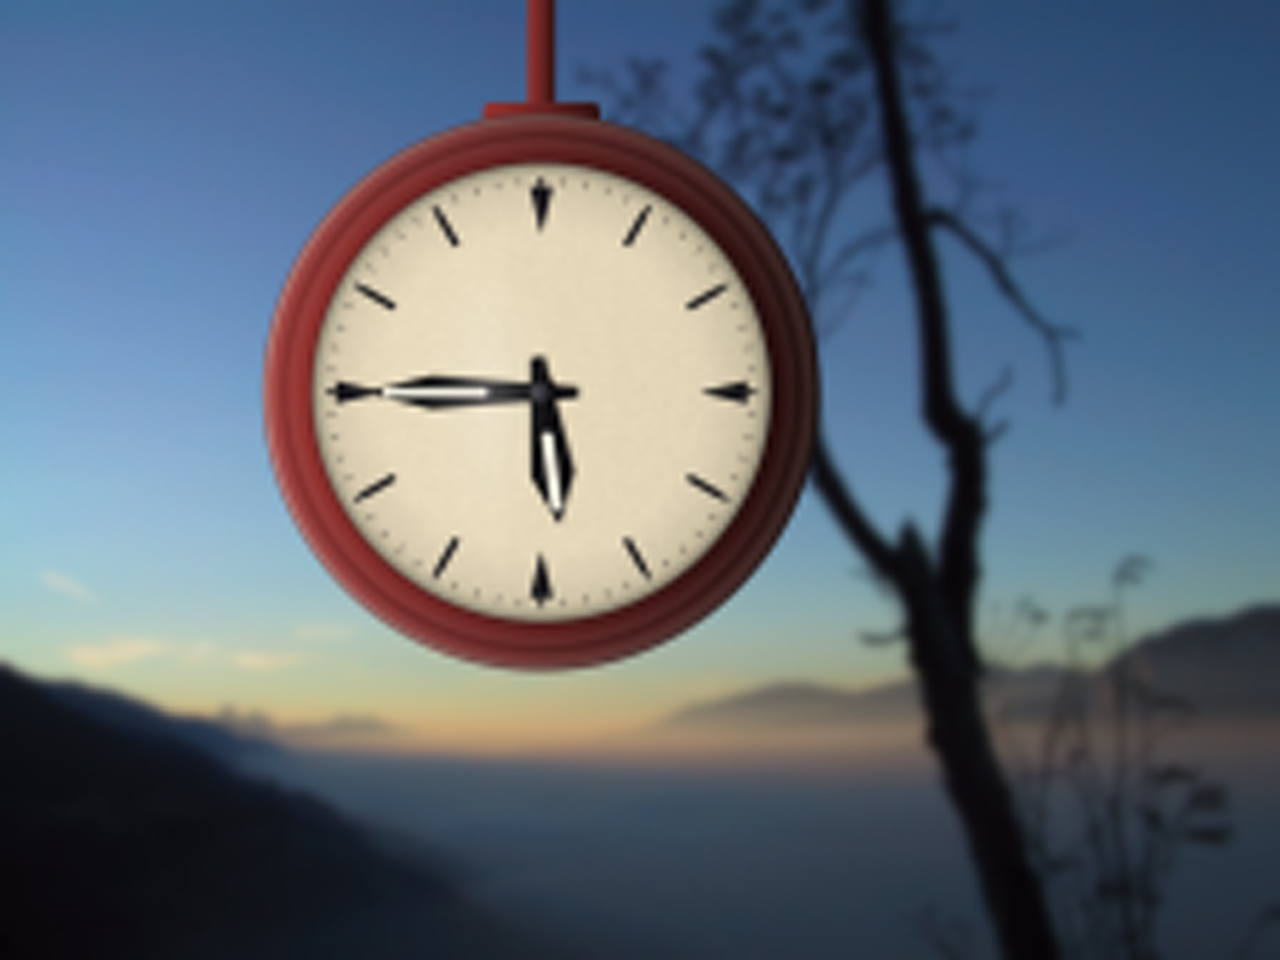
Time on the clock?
5:45
